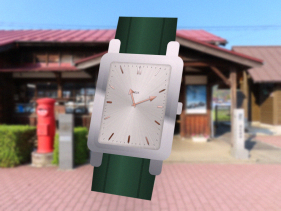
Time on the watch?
11:11
